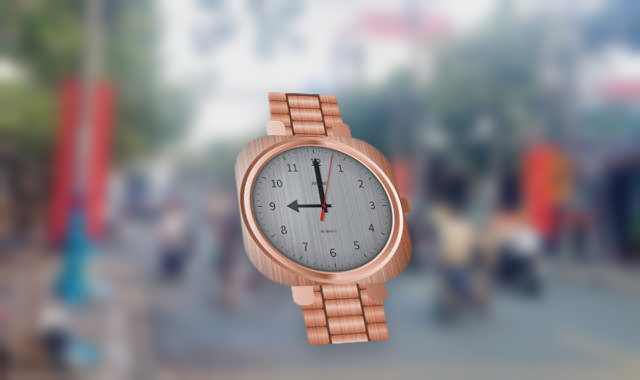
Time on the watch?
9:00:03
